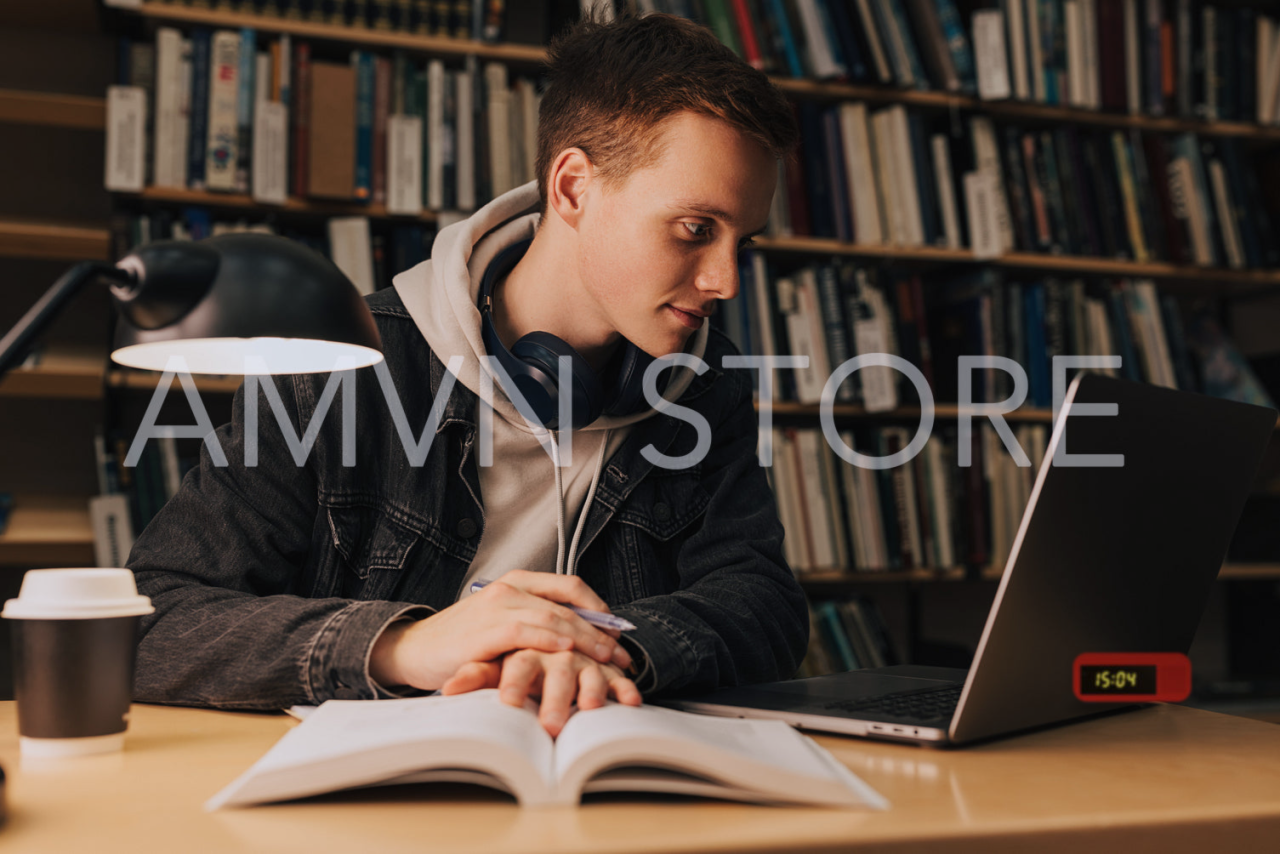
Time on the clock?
15:04
